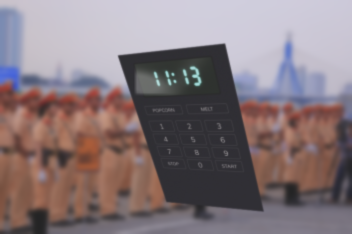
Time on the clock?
11:13
